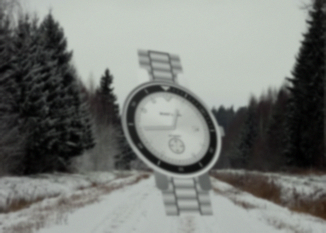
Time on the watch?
12:44
